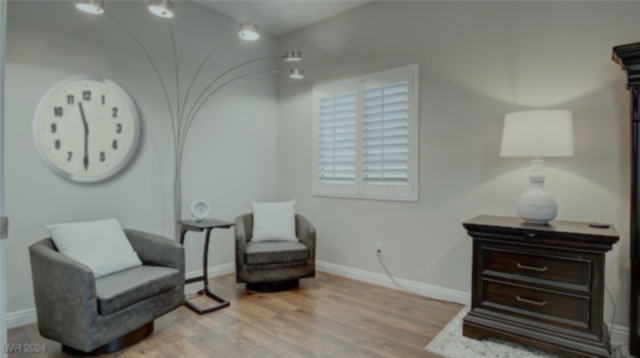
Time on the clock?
11:30
